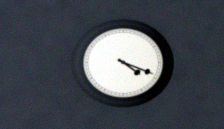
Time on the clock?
4:19
